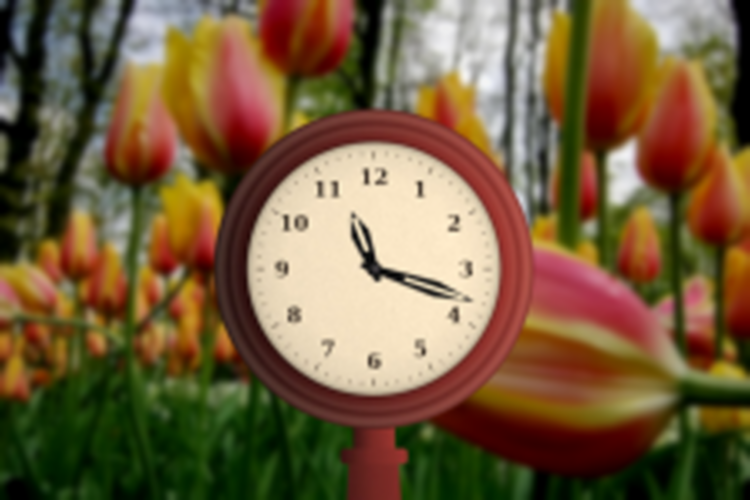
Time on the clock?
11:18
